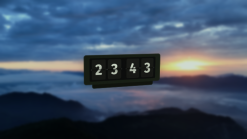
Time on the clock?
23:43
